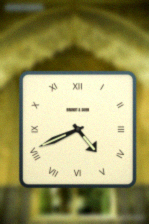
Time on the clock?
4:41
